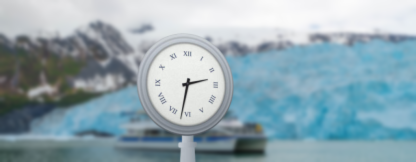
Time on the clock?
2:32
